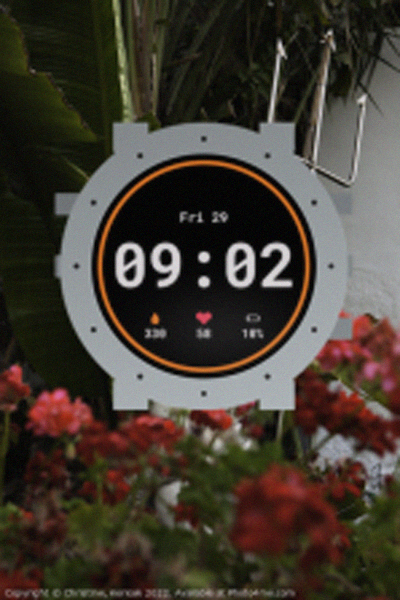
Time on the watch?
9:02
